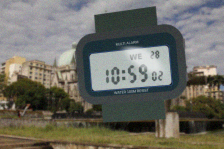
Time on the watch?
10:59:02
